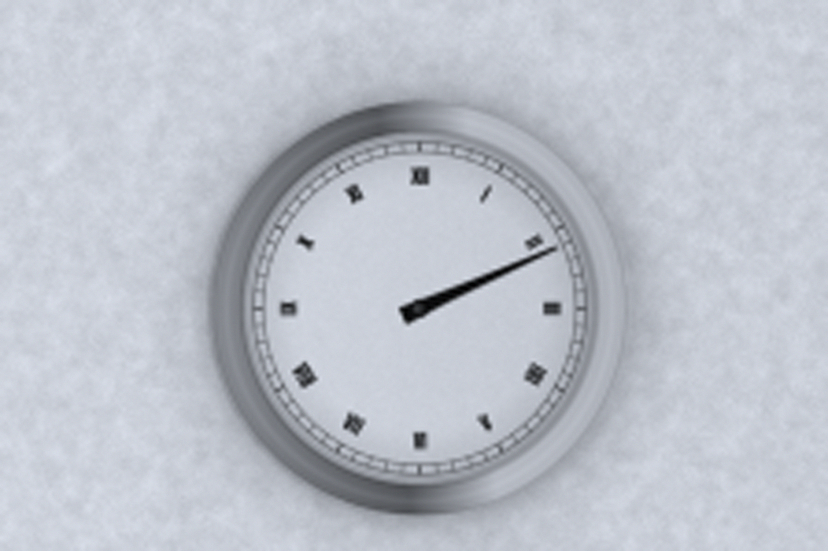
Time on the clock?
2:11
